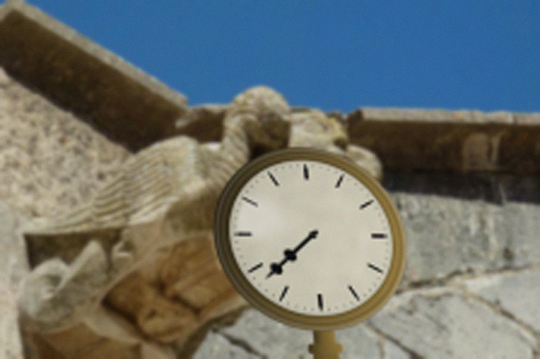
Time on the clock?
7:38
